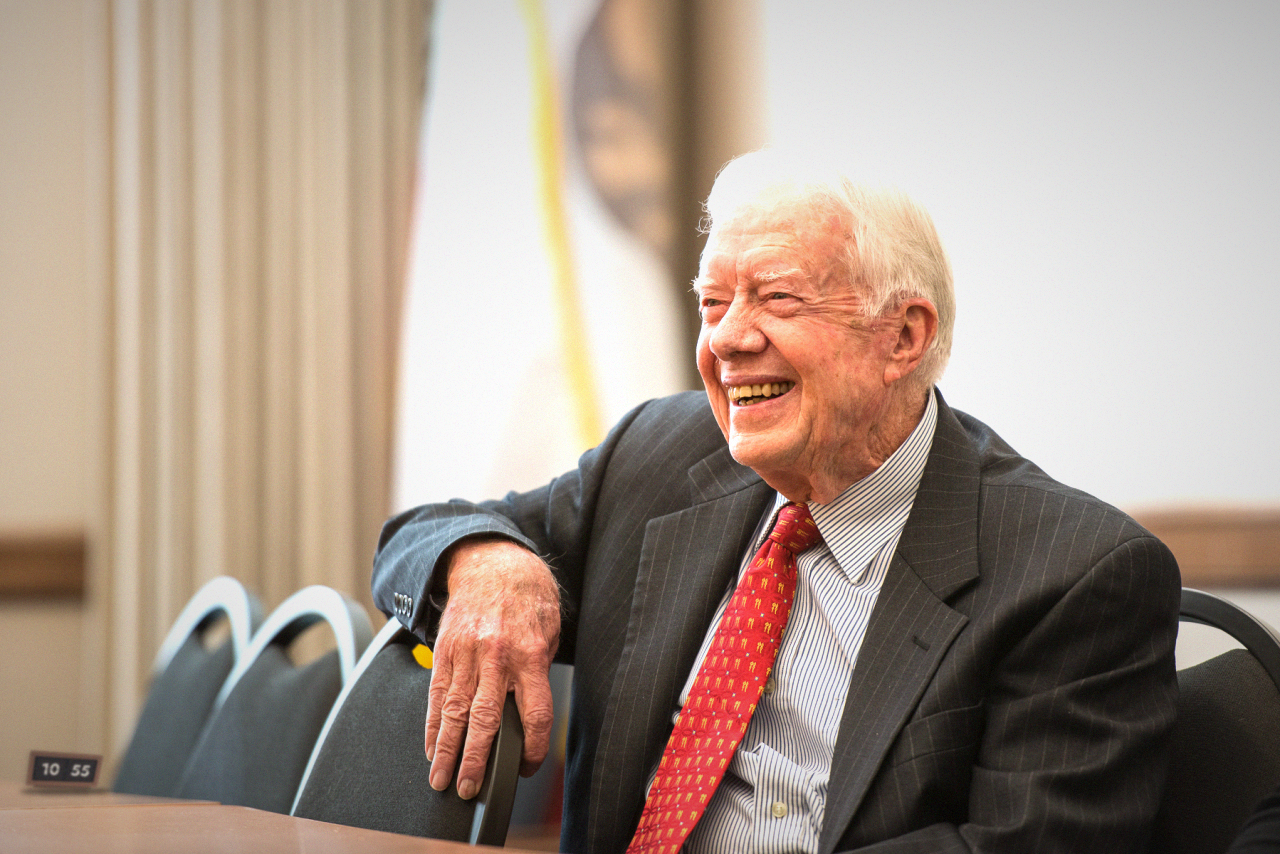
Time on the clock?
10:55
